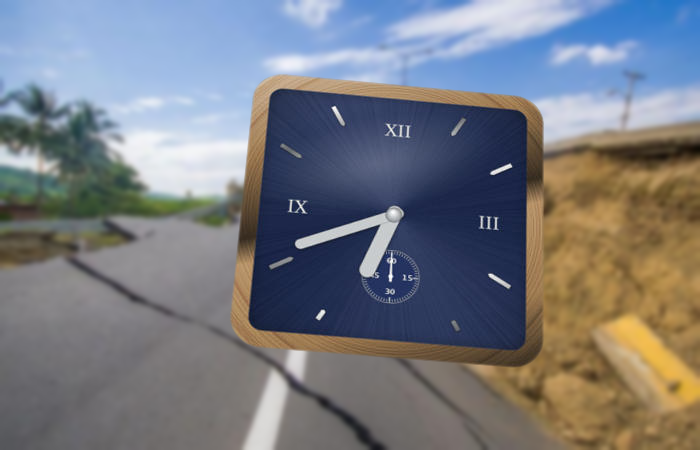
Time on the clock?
6:41
